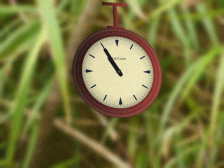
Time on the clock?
10:55
